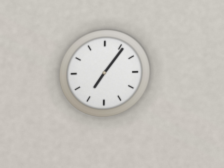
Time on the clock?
7:06
